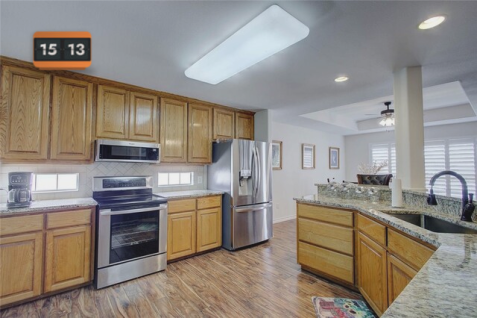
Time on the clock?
15:13
